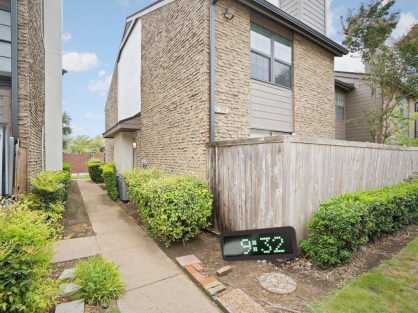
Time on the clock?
9:32
